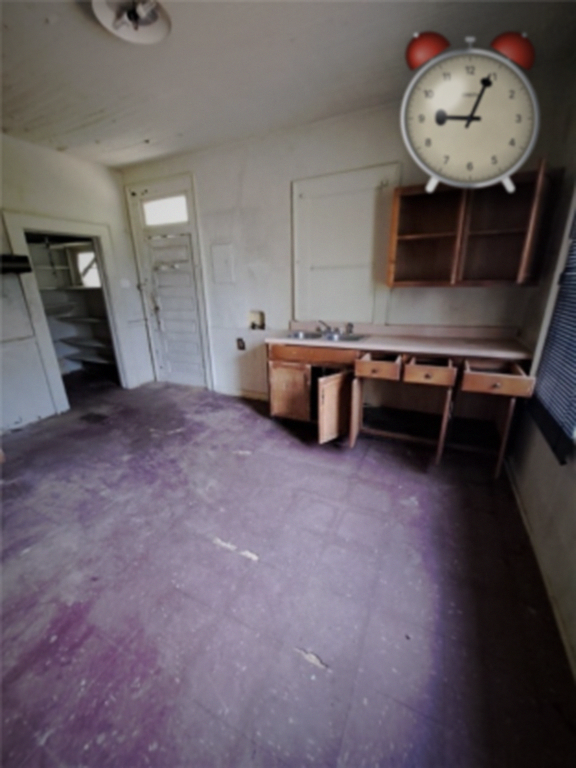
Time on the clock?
9:04
